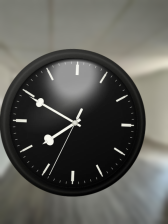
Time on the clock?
7:49:34
